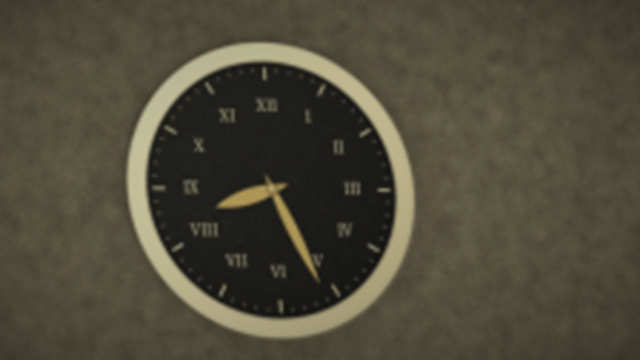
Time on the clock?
8:26
